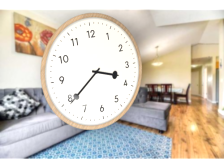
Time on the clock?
3:39
